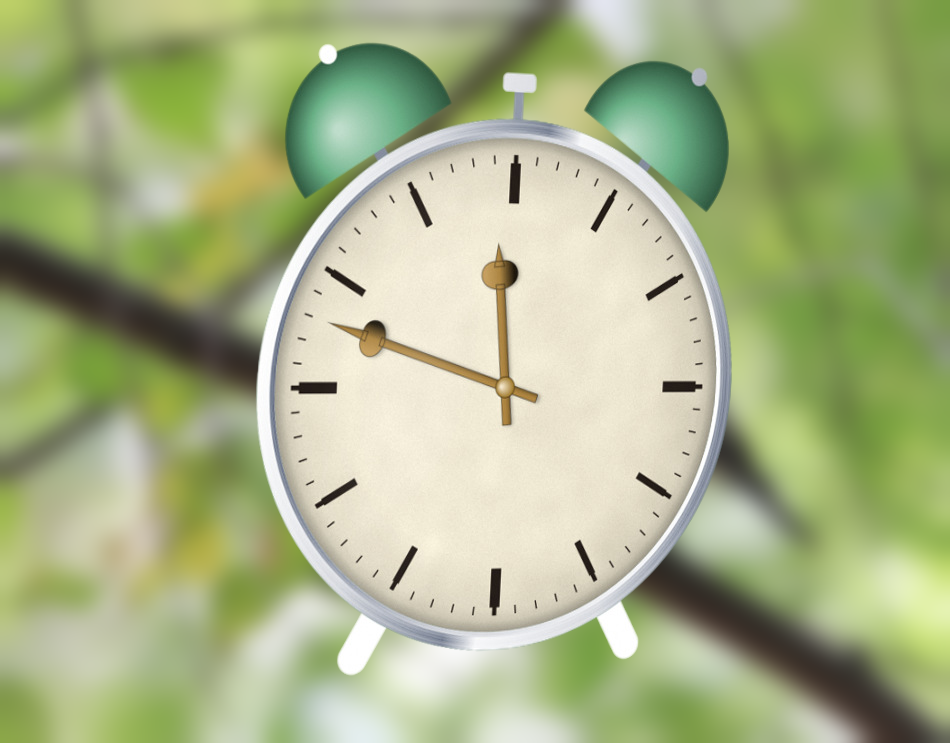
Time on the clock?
11:48
